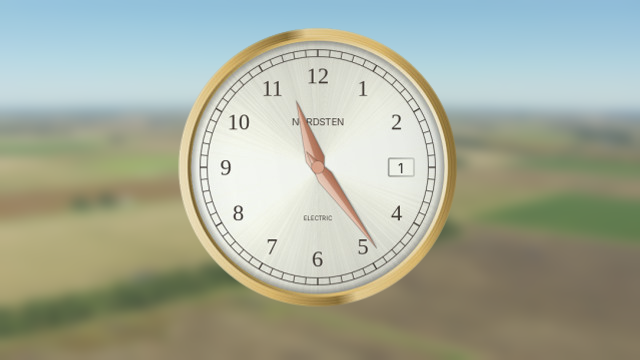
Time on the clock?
11:24
